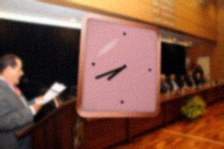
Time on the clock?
7:41
